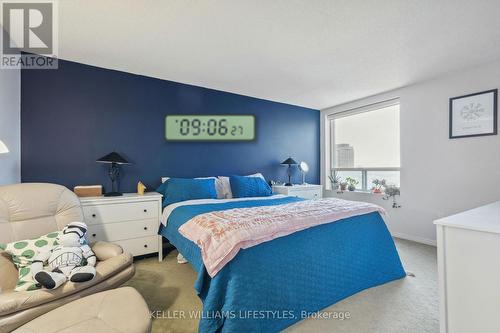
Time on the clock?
9:06:27
